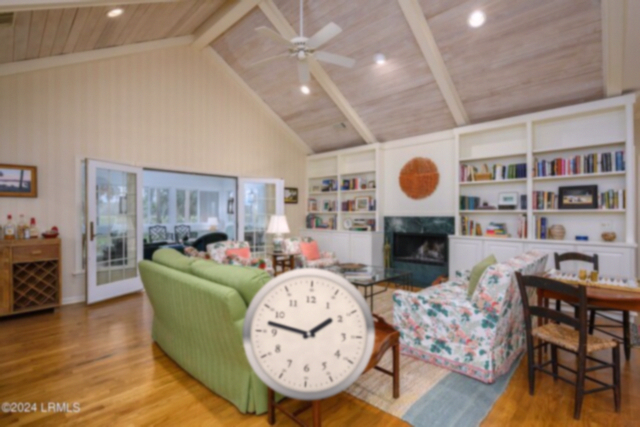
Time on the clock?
1:47
